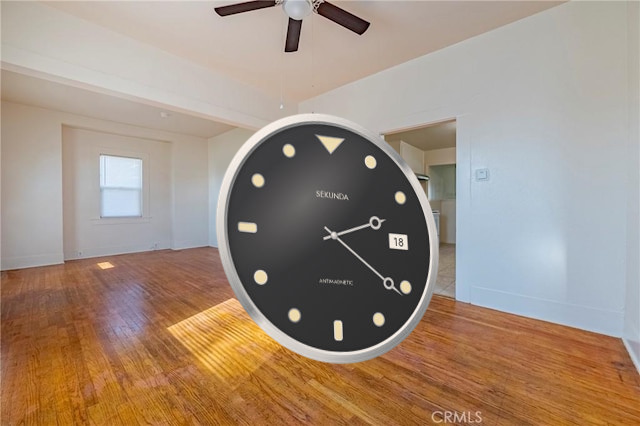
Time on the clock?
2:21
